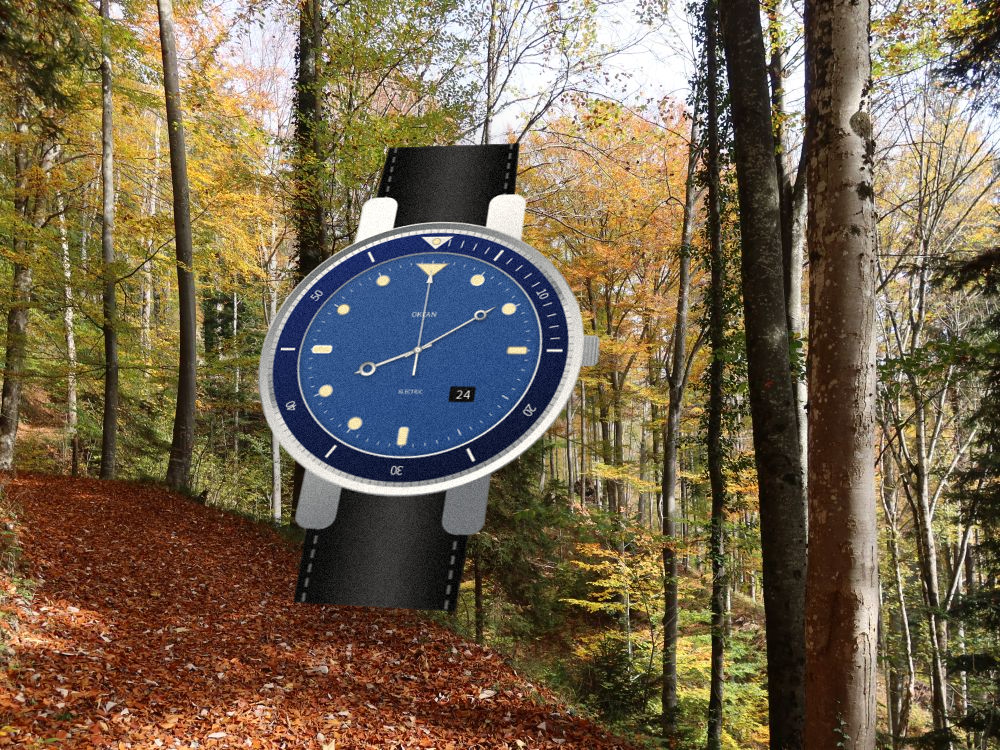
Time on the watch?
8:09:00
